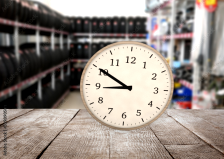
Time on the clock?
8:50
